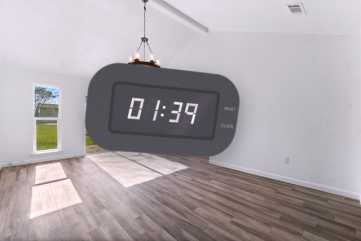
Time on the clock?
1:39
